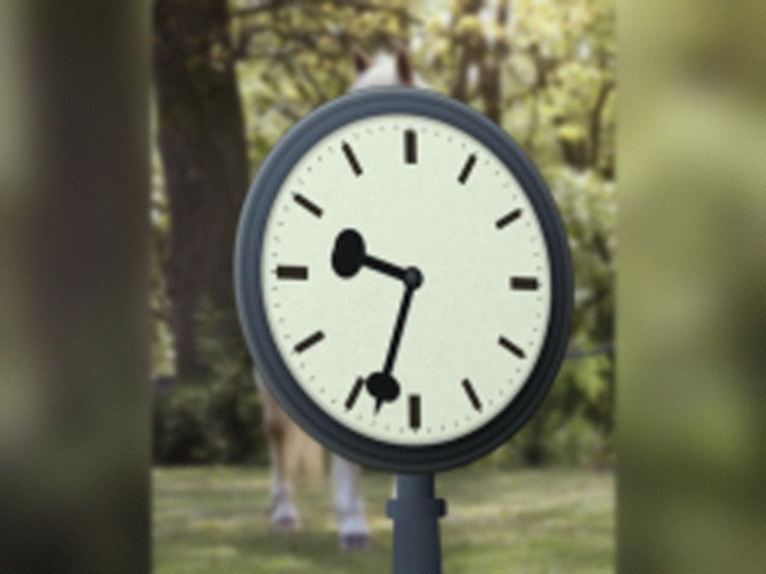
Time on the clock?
9:33
